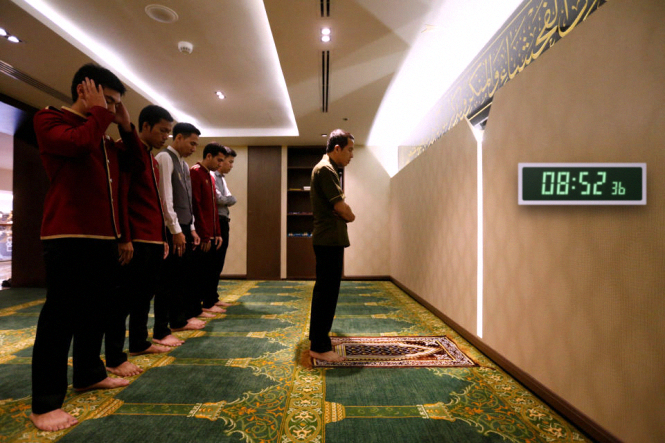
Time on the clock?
8:52:36
